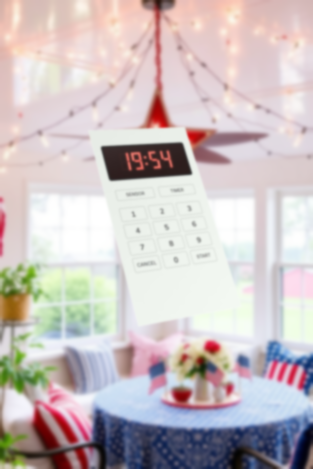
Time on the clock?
19:54
